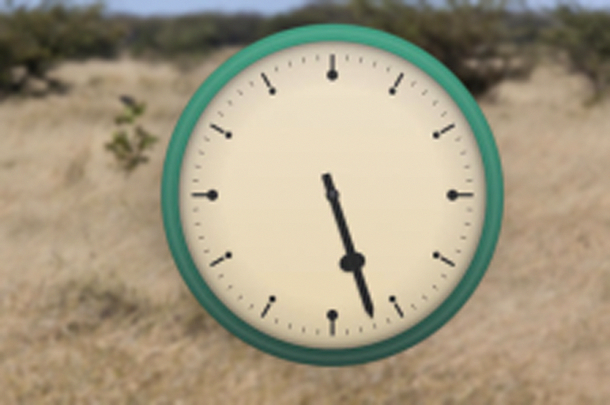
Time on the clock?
5:27
